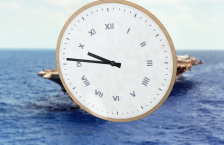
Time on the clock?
9:46
